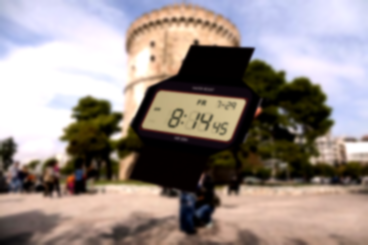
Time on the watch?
8:14:45
